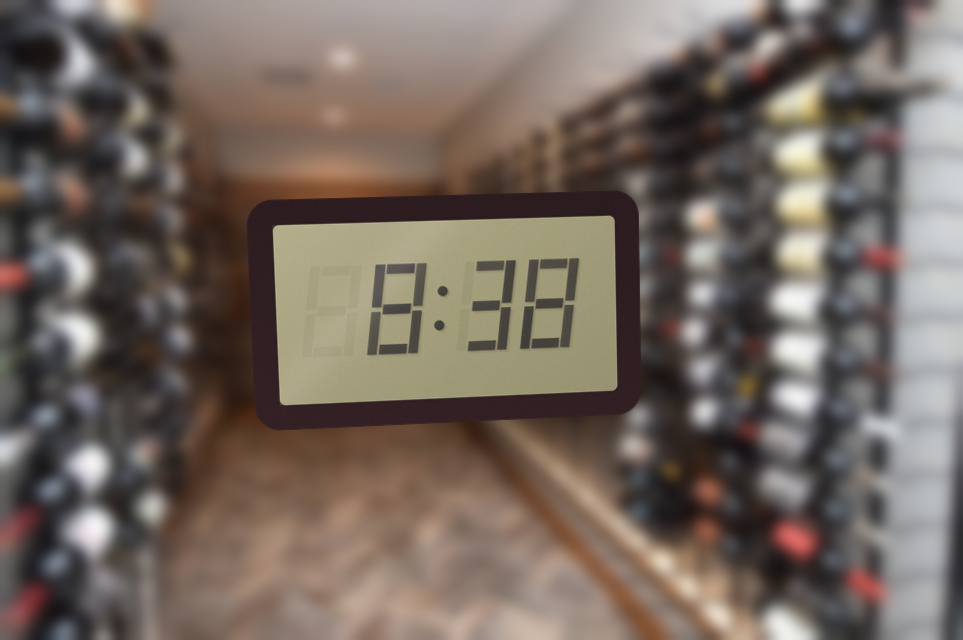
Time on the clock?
8:38
